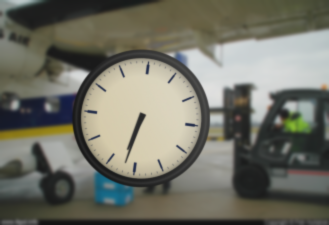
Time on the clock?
6:32
